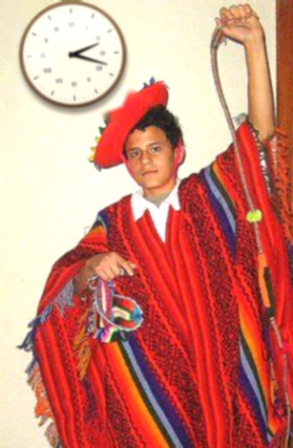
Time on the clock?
2:18
